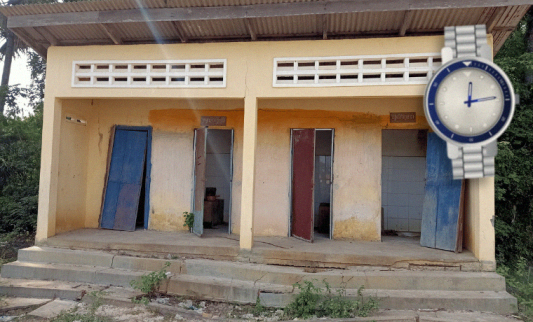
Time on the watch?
12:14
